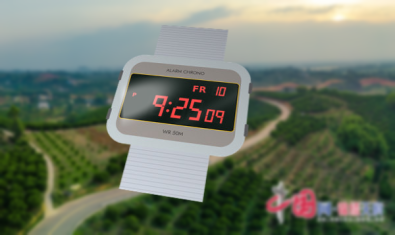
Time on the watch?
9:25:09
